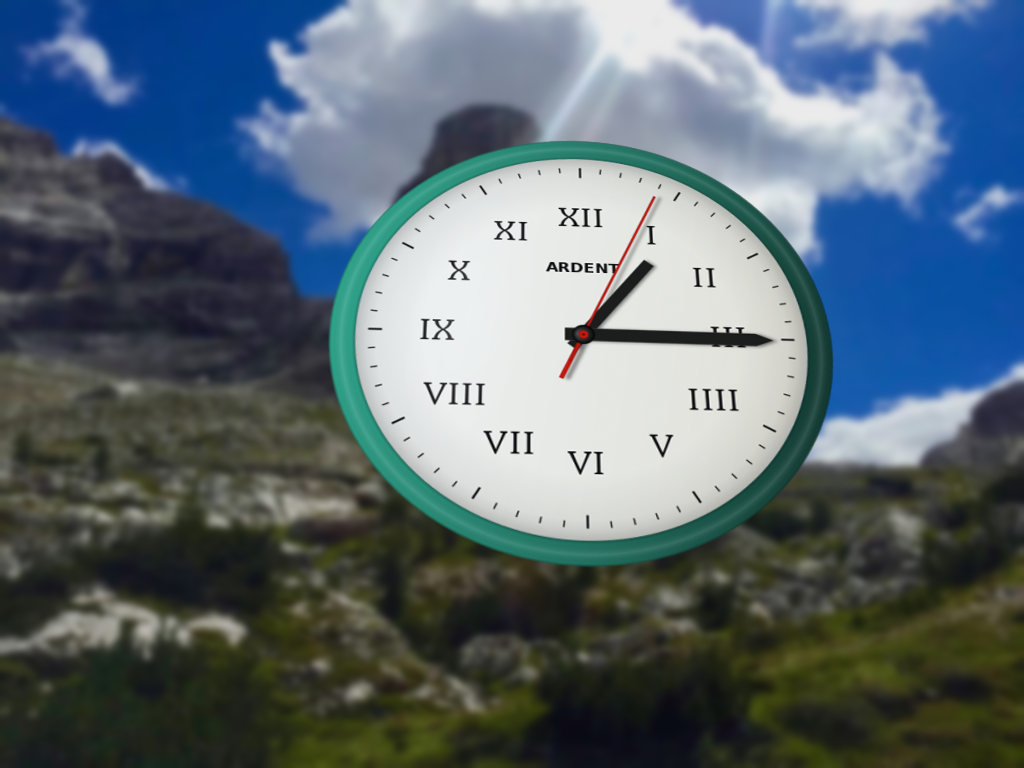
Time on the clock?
1:15:04
